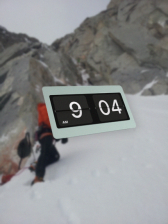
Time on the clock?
9:04
